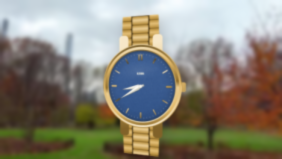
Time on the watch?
8:40
